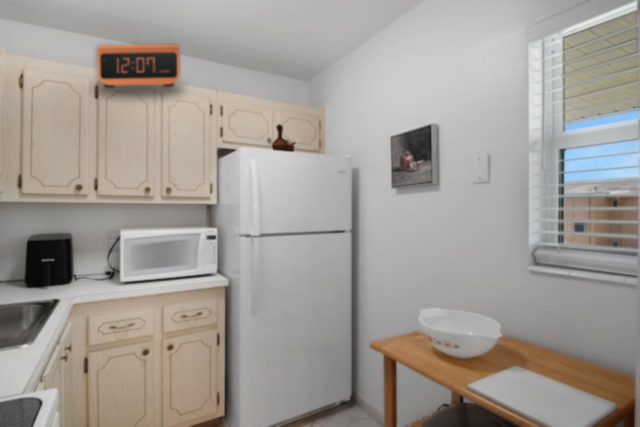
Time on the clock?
12:07
